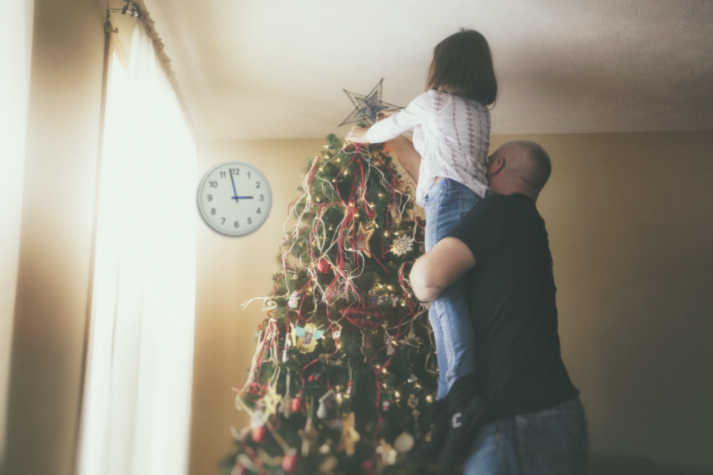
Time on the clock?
2:58
